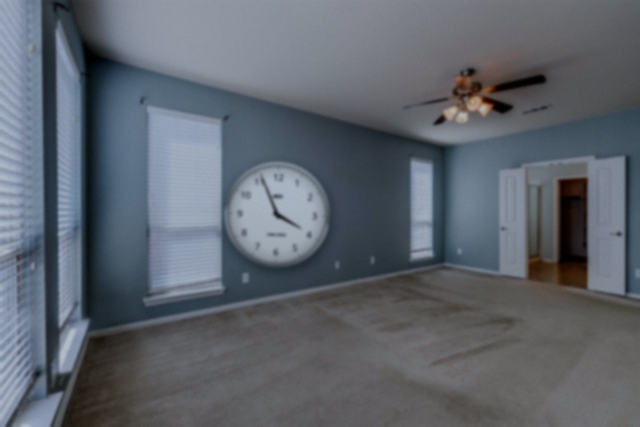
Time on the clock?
3:56
